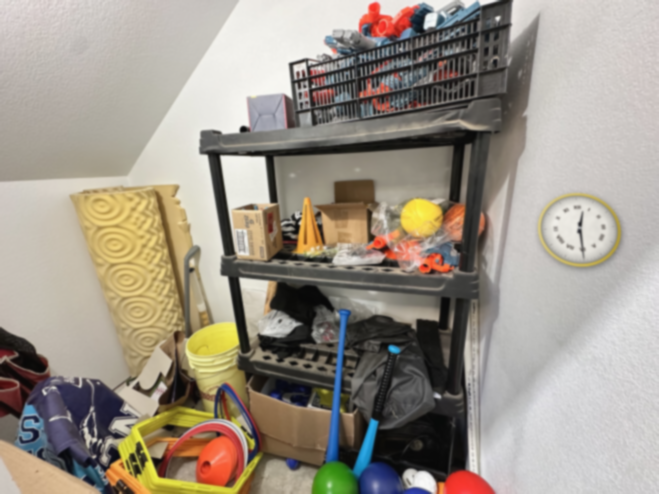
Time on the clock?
12:30
